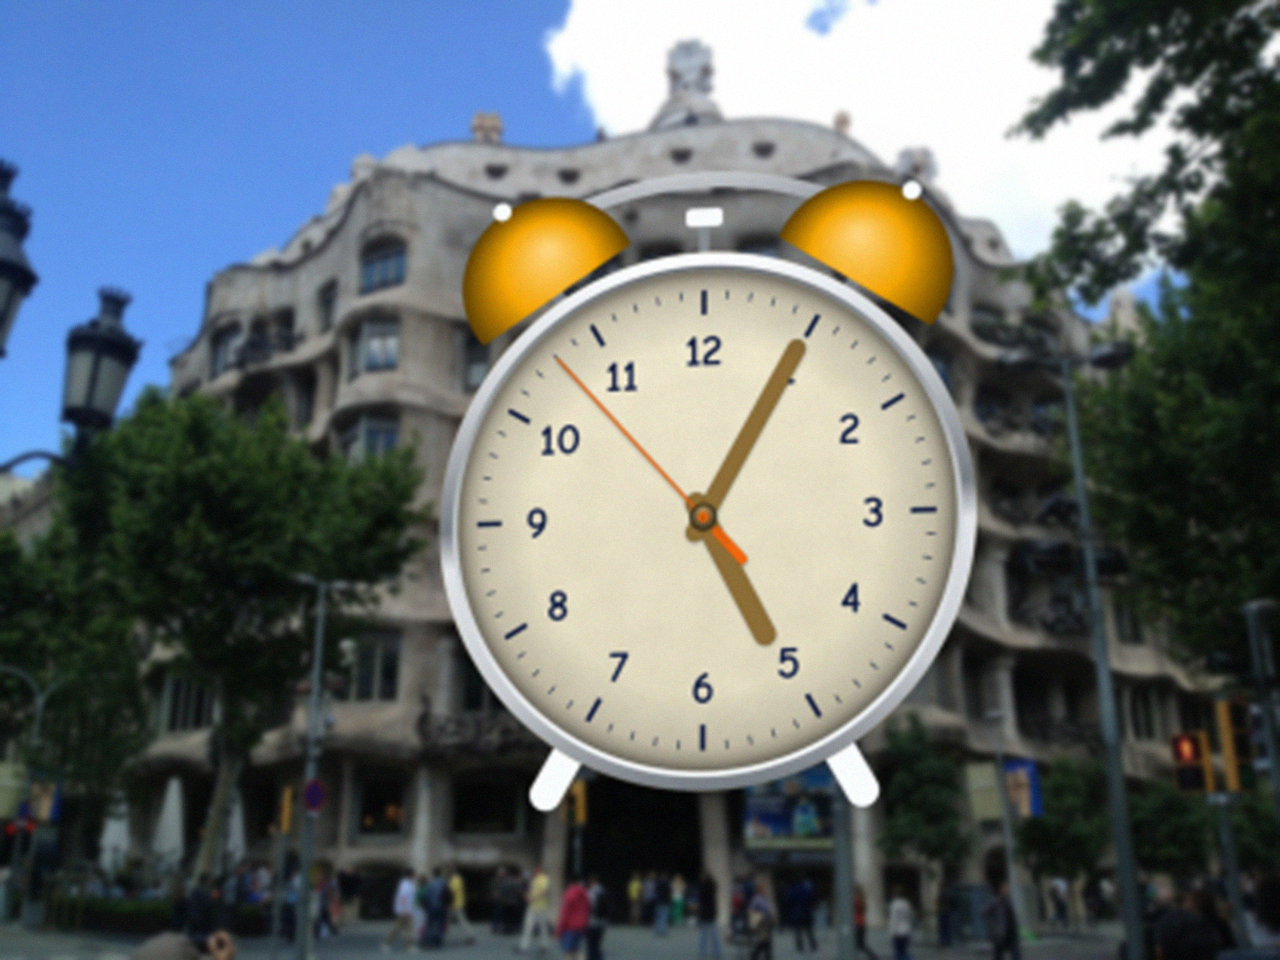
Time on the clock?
5:04:53
